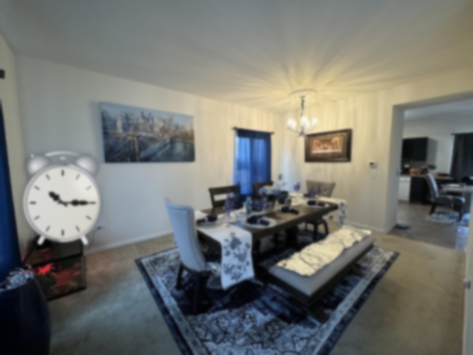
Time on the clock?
10:15
